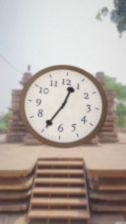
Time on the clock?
12:35
